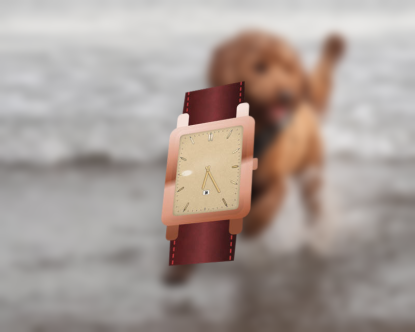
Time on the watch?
6:25
